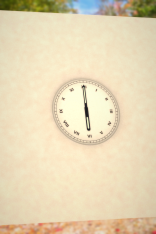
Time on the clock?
6:00
